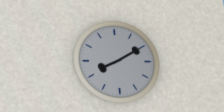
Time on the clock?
8:10
